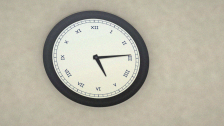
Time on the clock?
5:14
